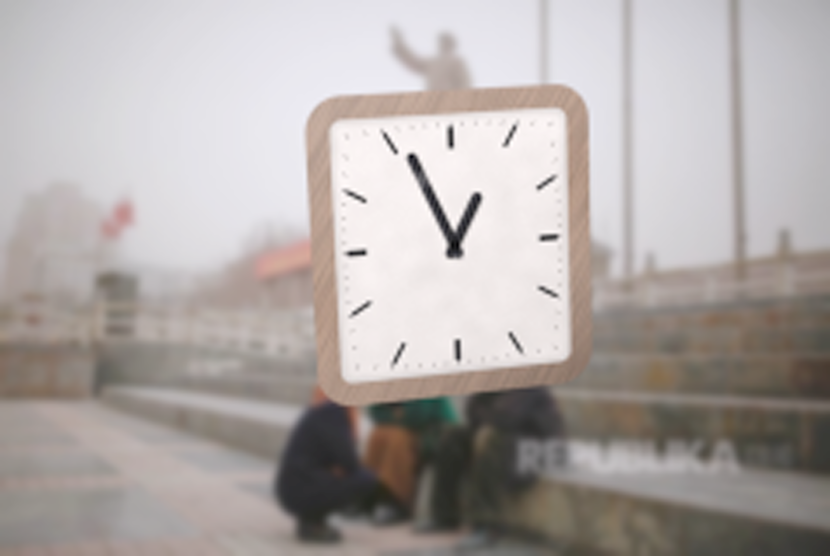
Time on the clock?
12:56
